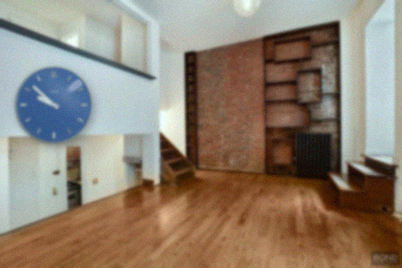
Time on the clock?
9:52
